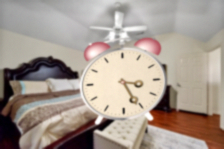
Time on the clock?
3:26
